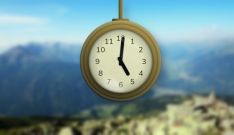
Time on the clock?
5:01
